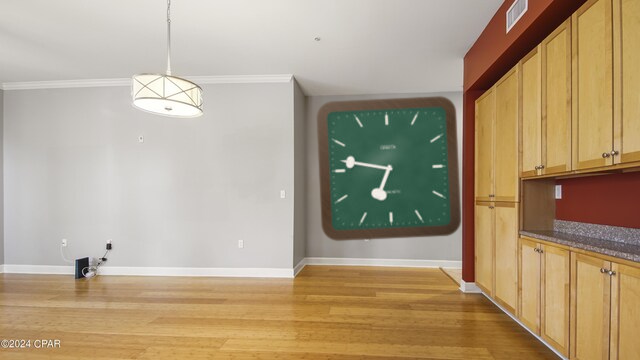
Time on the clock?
6:47
